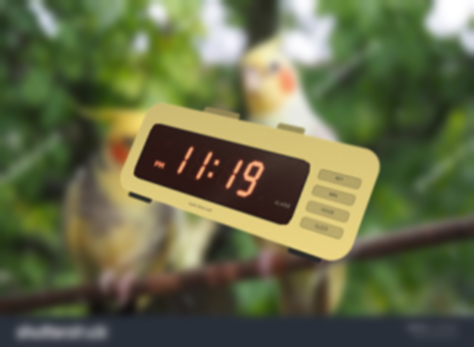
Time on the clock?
11:19
